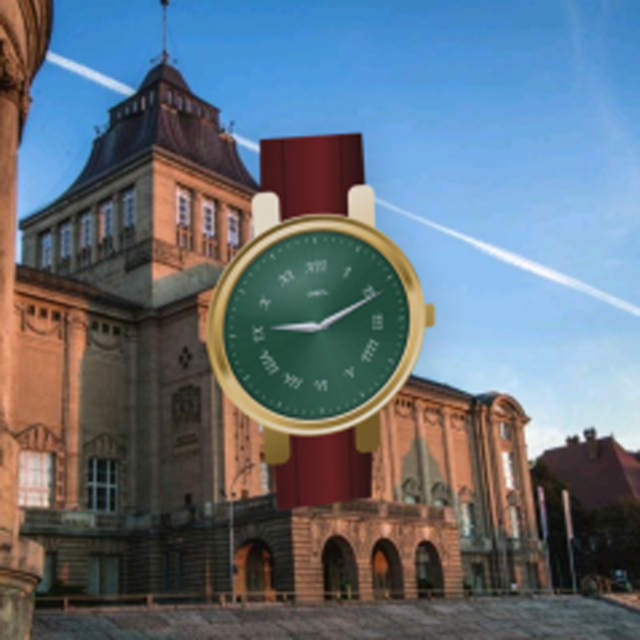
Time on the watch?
9:11
